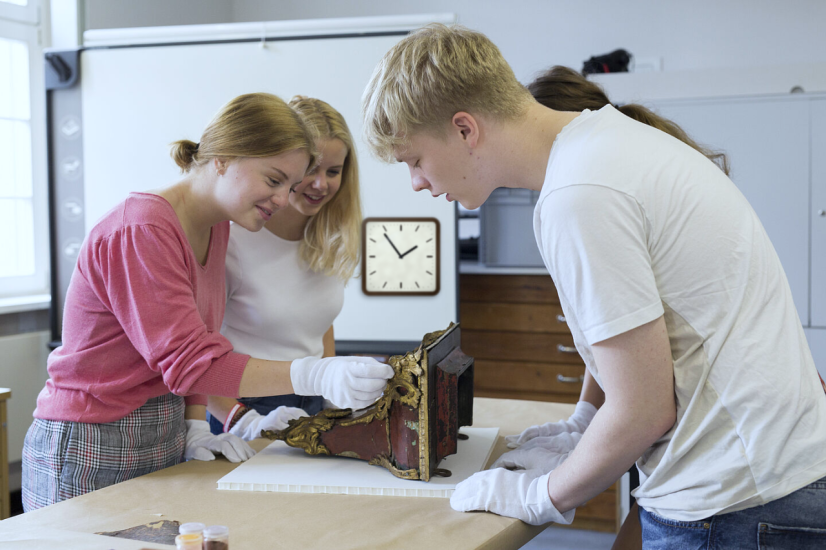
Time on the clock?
1:54
